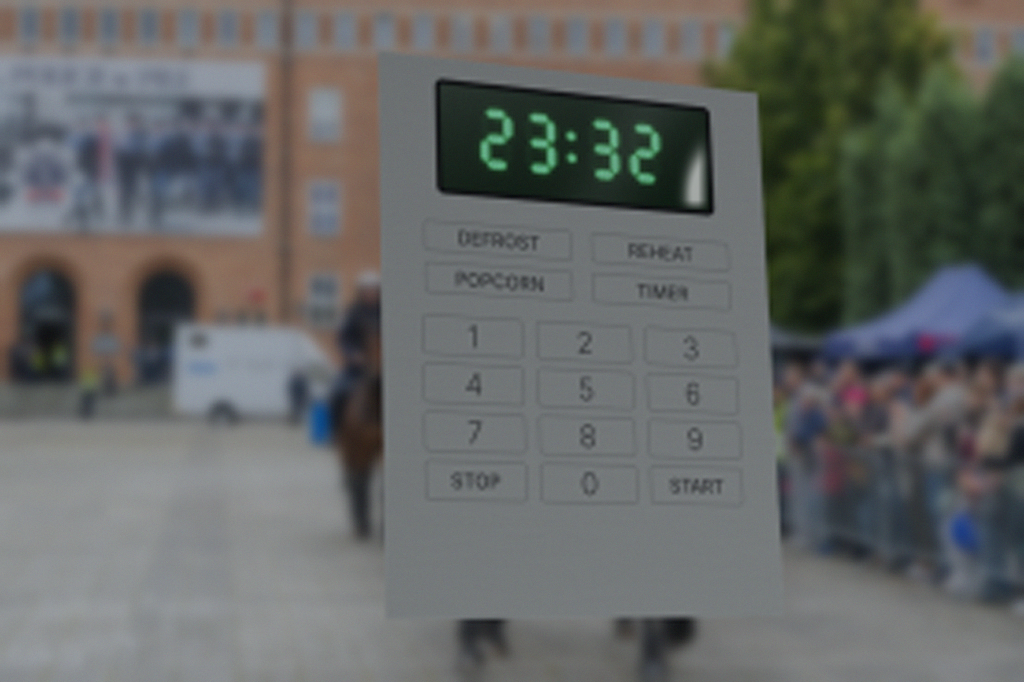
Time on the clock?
23:32
